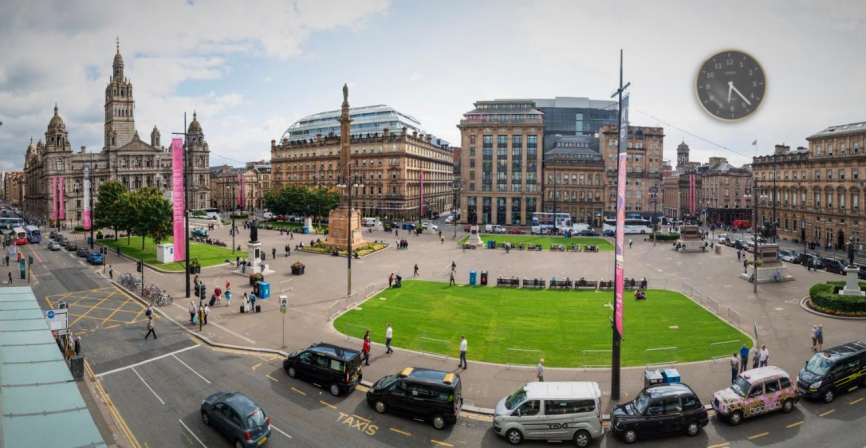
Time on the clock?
6:23
